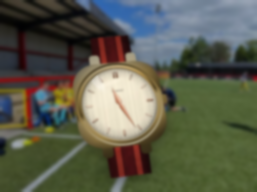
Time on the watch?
11:26
